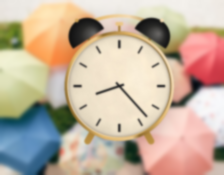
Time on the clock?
8:23
